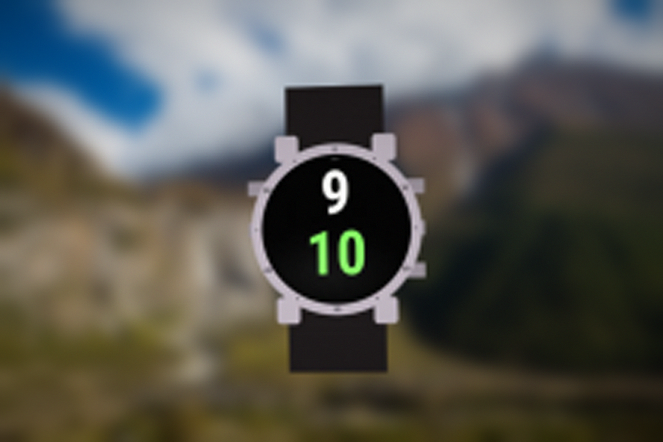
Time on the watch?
9:10
